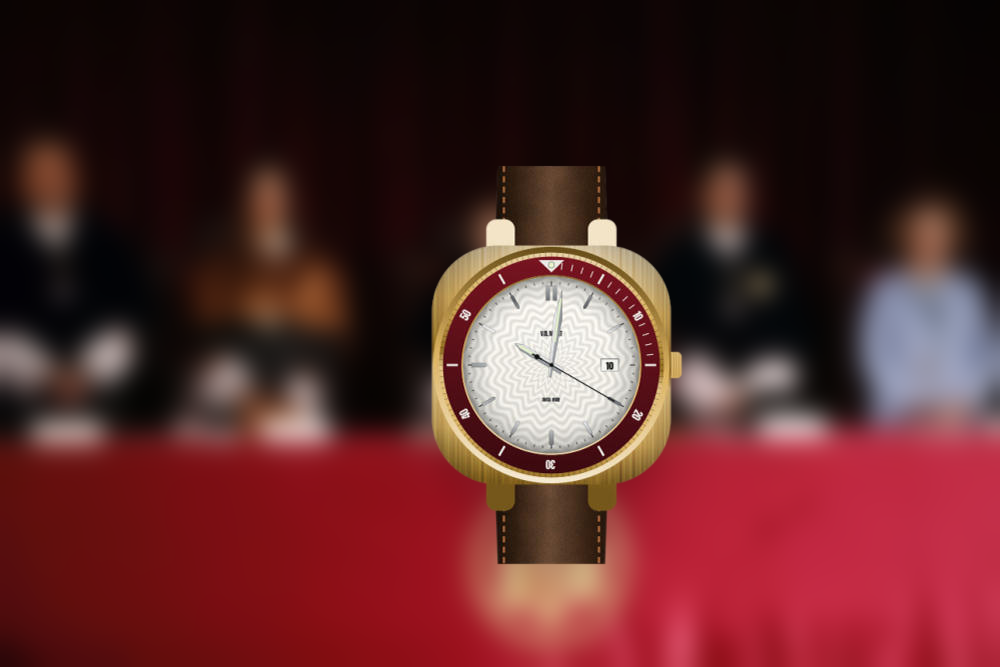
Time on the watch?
10:01:20
